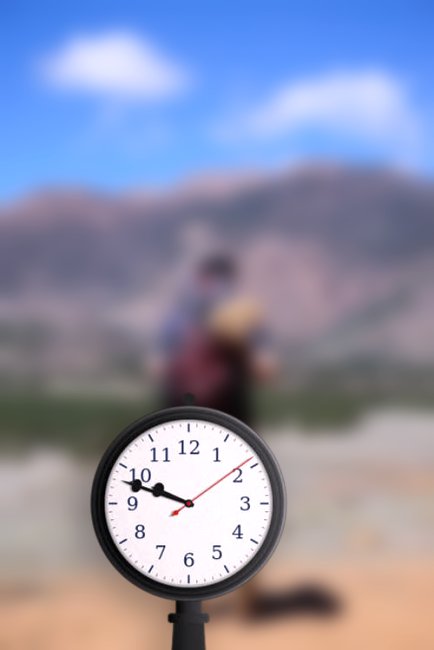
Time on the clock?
9:48:09
